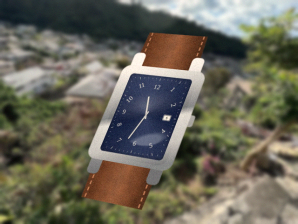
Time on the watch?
11:33
